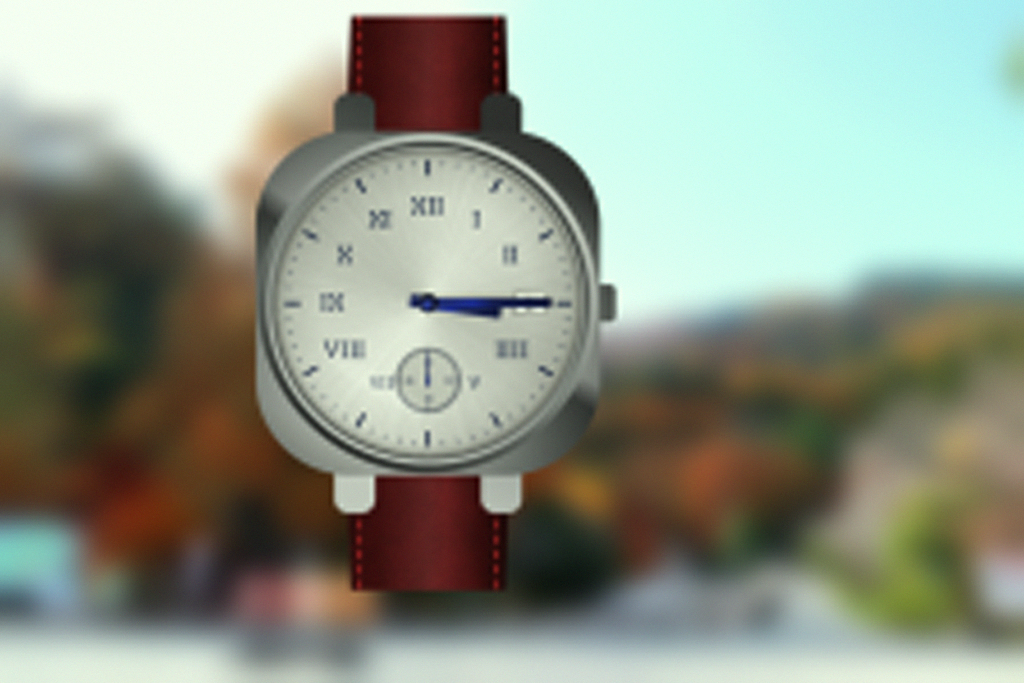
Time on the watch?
3:15
